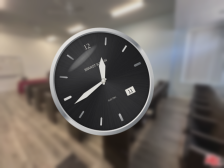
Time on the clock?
12:43
